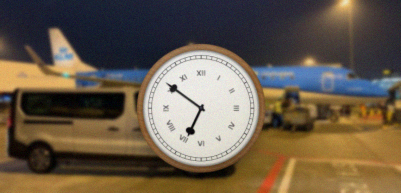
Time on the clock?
6:51
